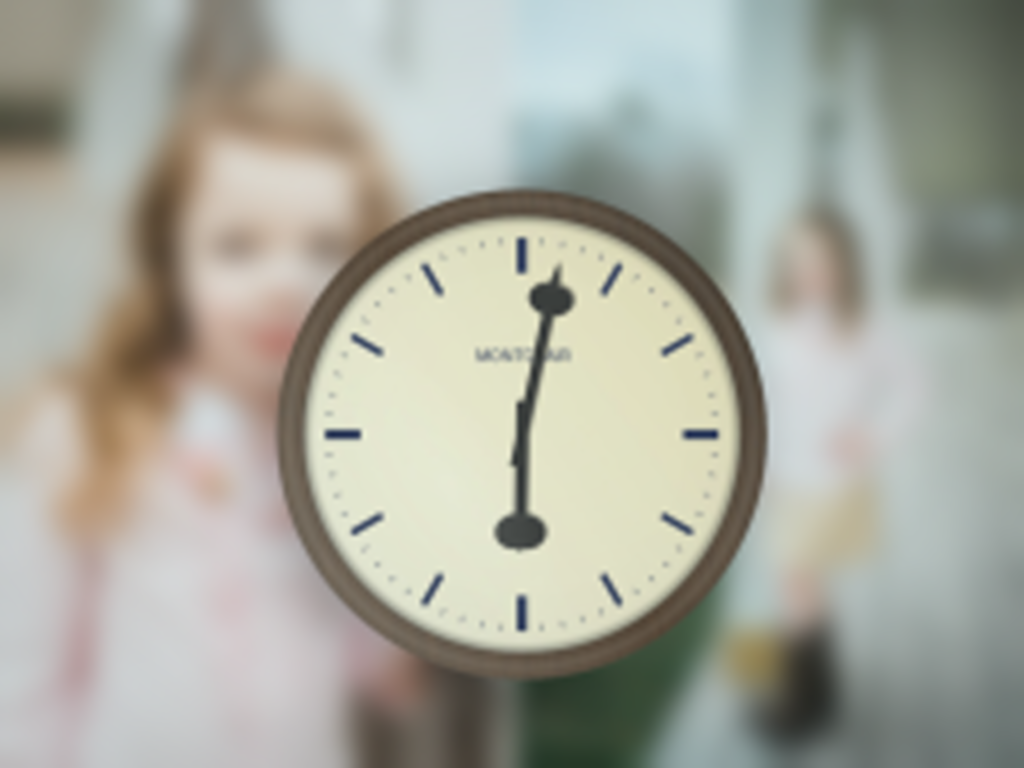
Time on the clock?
6:02
